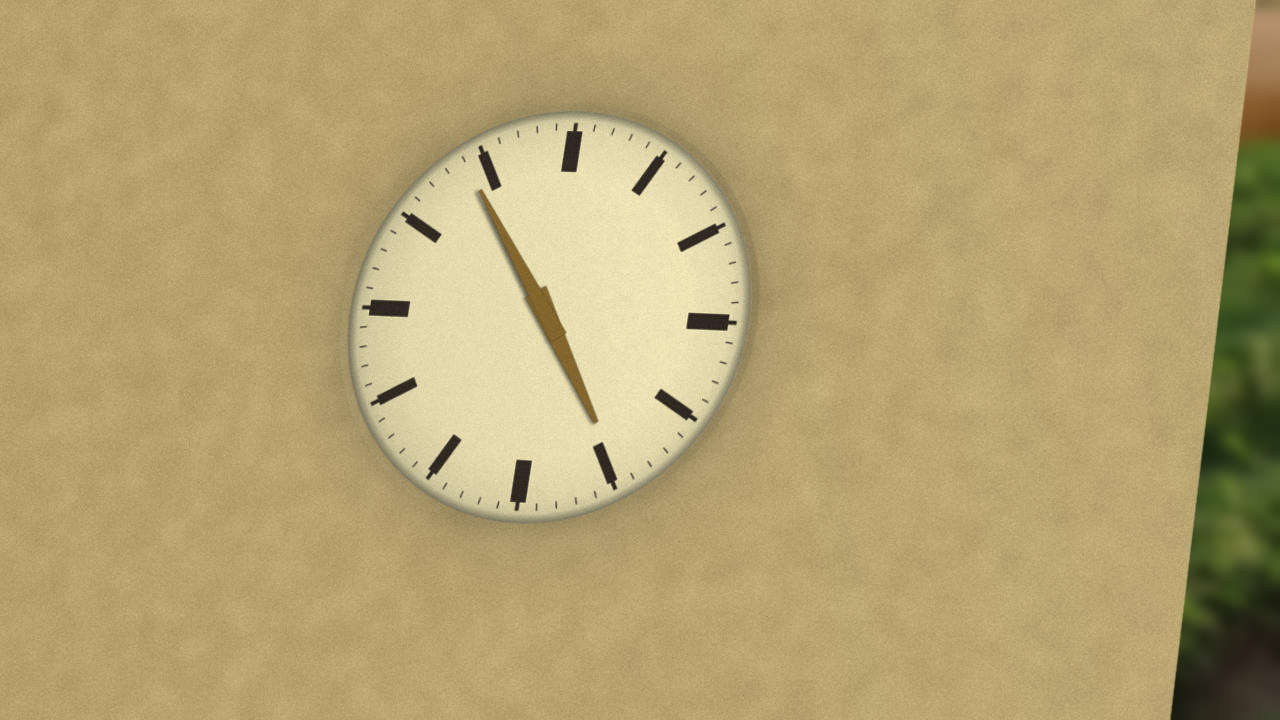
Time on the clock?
4:54
